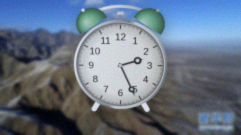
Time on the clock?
2:26
